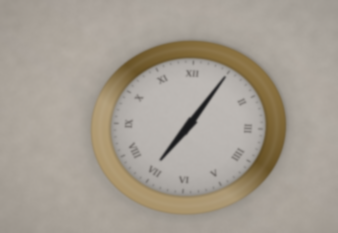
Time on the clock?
7:05
